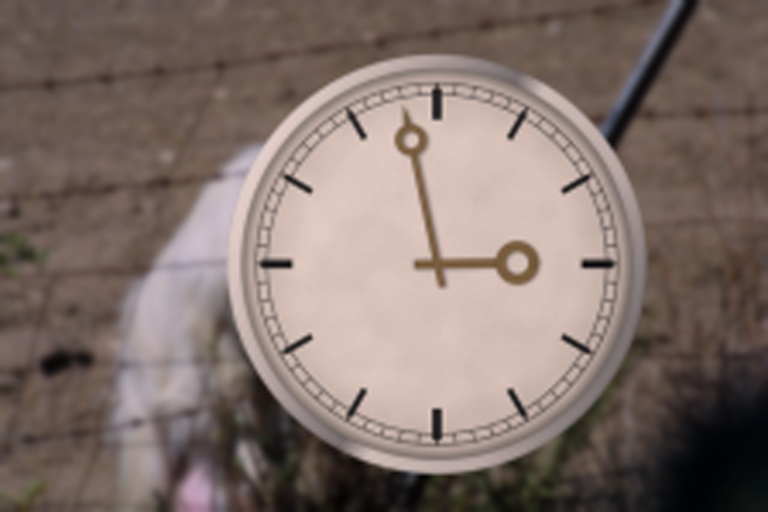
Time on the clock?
2:58
